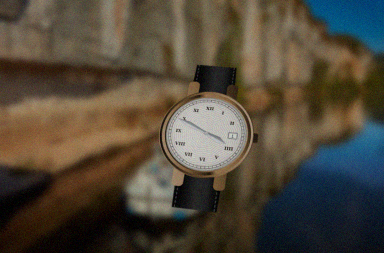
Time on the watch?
3:49
